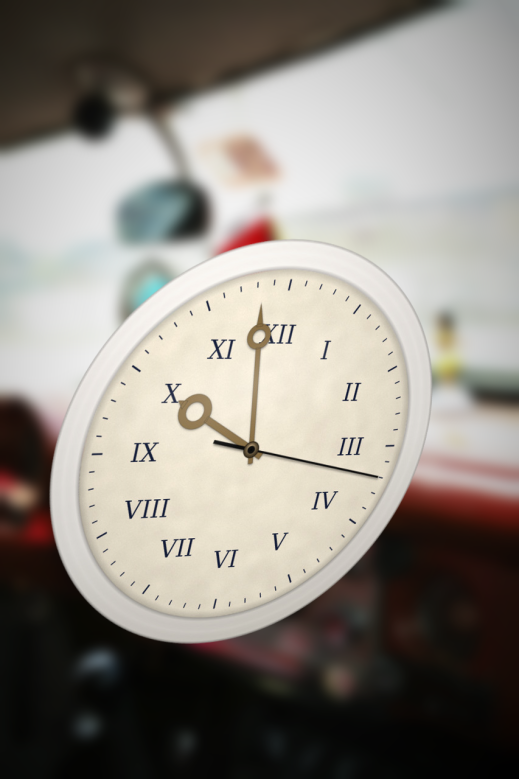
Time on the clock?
9:58:17
